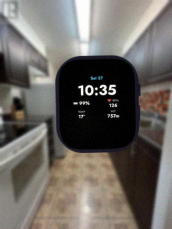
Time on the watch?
10:35
